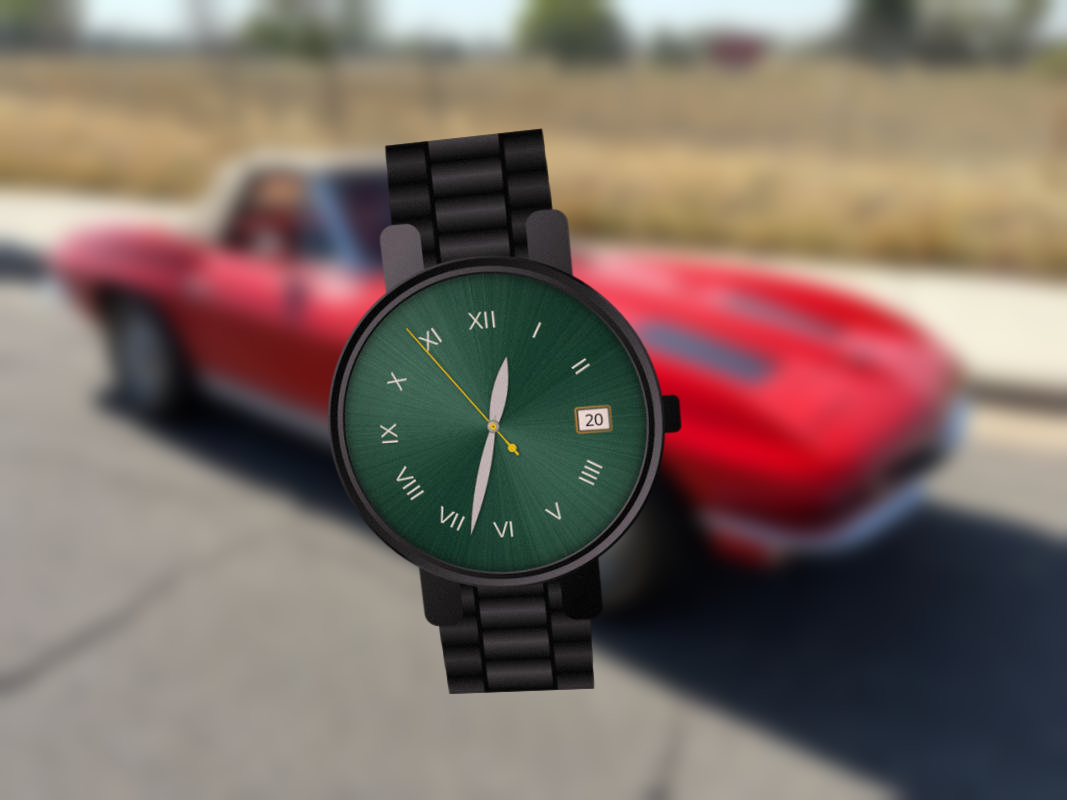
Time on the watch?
12:32:54
